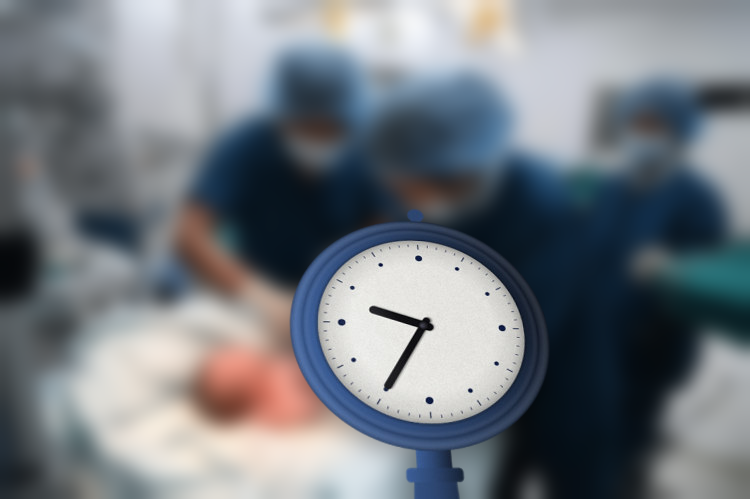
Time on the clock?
9:35
